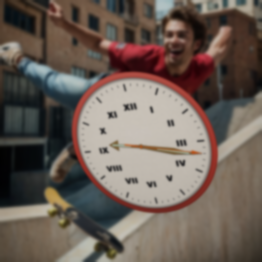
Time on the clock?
9:17:17
